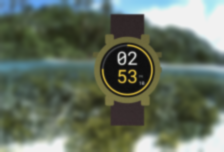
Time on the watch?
2:53
